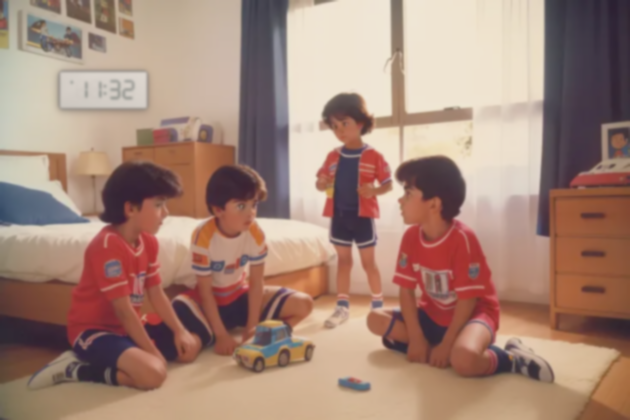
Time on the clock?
11:32
